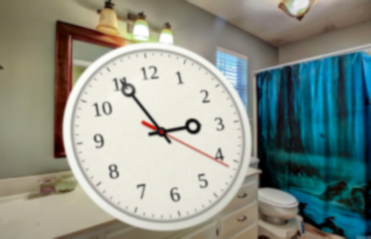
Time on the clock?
2:55:21
